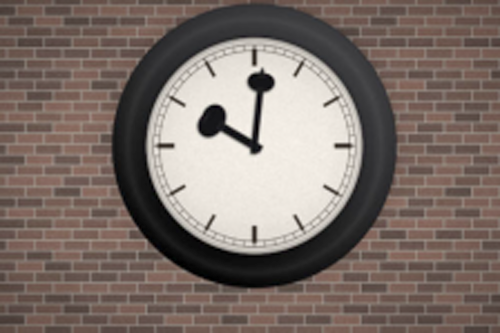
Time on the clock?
10:01
